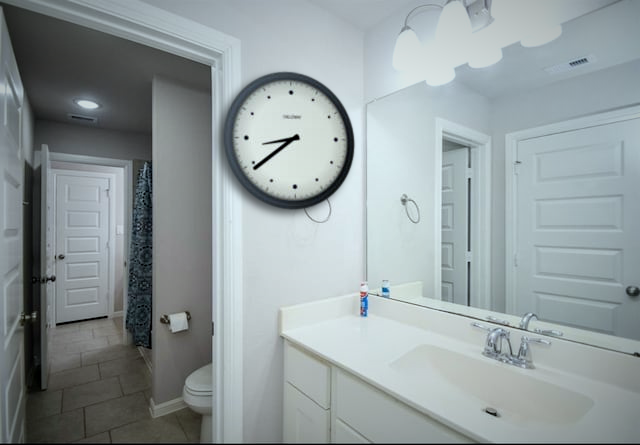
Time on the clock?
8:39
